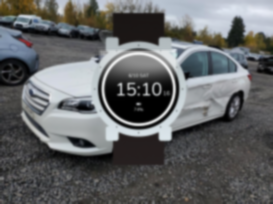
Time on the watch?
15:10
